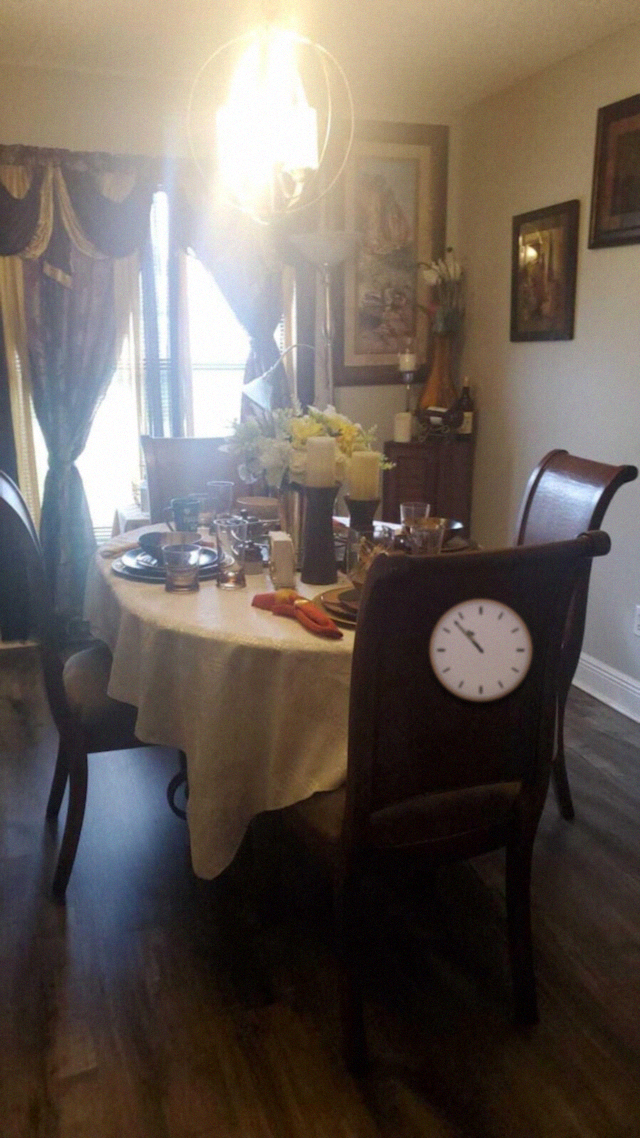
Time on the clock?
10:53
